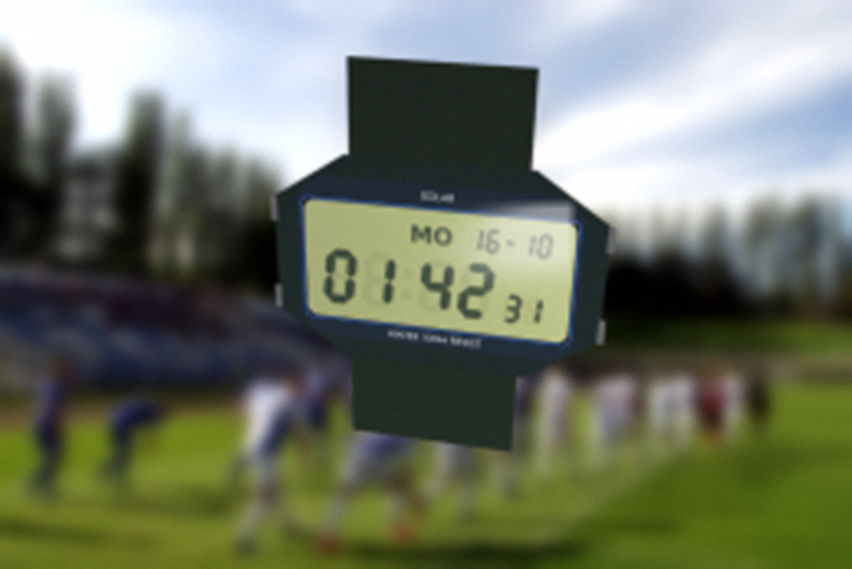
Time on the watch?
1:42:31
